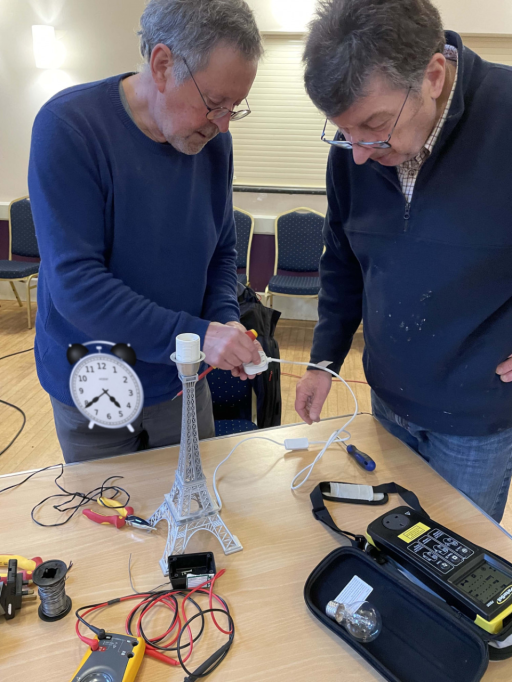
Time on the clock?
4:39
